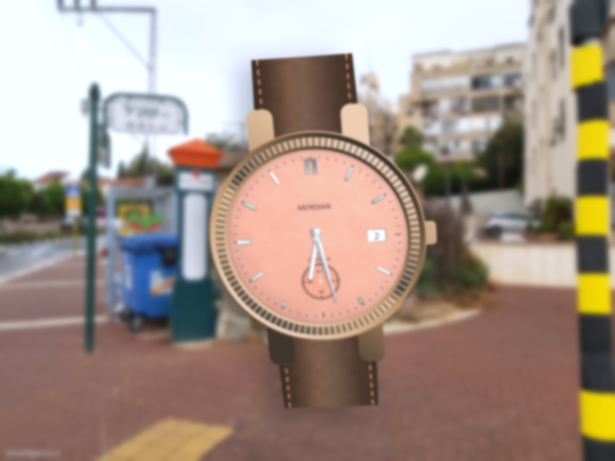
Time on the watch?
6:28
